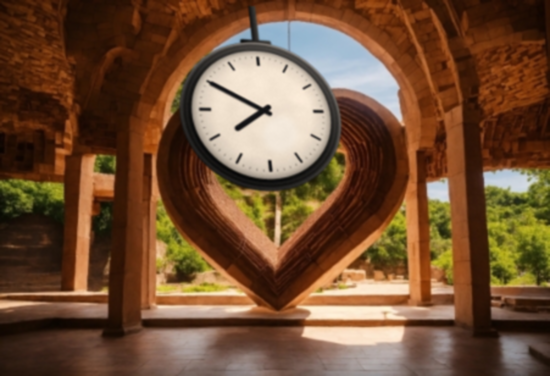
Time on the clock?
7:50
